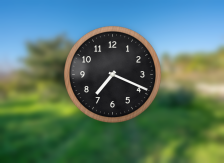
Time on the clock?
7:19
